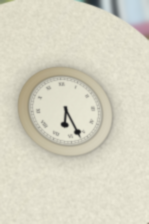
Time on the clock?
6:27
